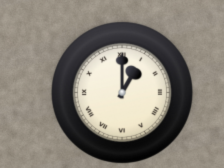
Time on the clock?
1:00
